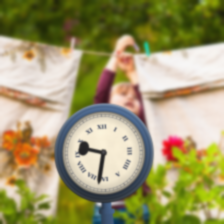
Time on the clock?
9:32
